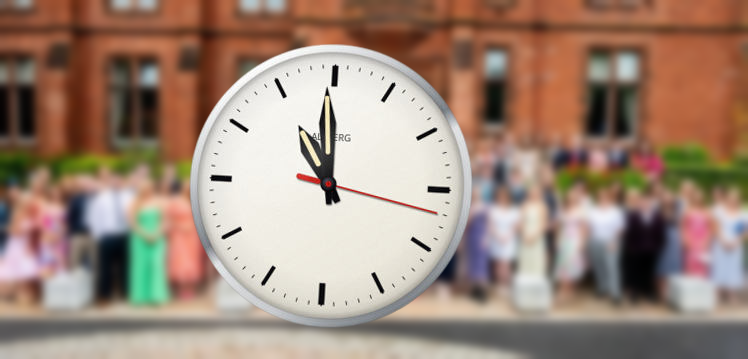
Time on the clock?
10:59:17
